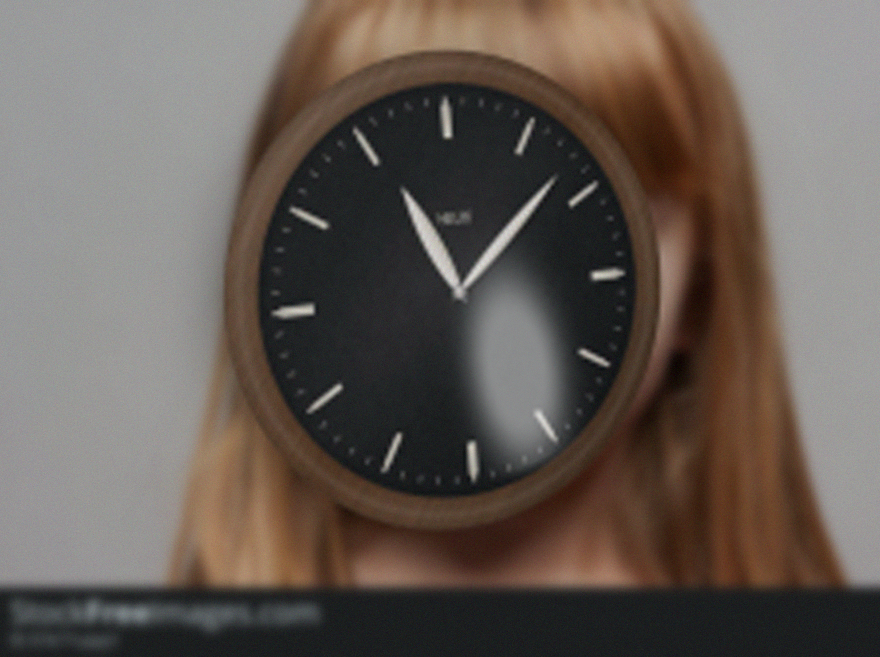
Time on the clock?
11:08
